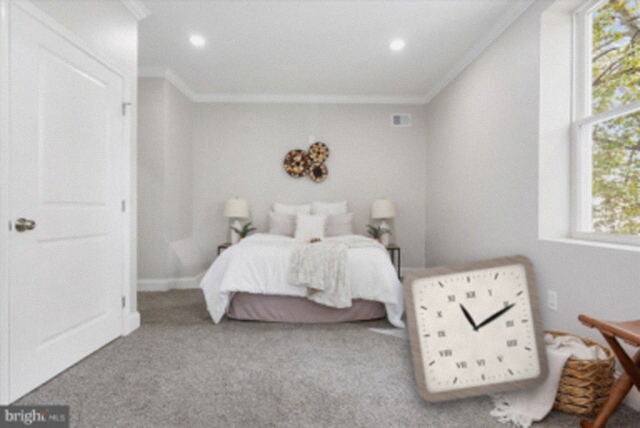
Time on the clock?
11:11
